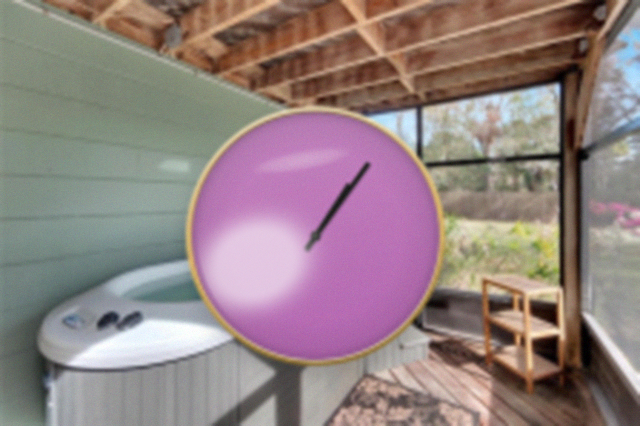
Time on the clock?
1:06
